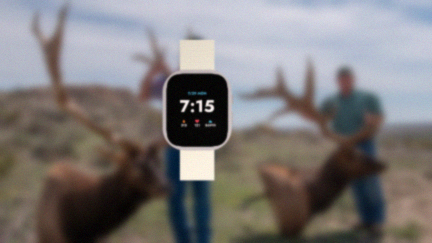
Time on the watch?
7:15
